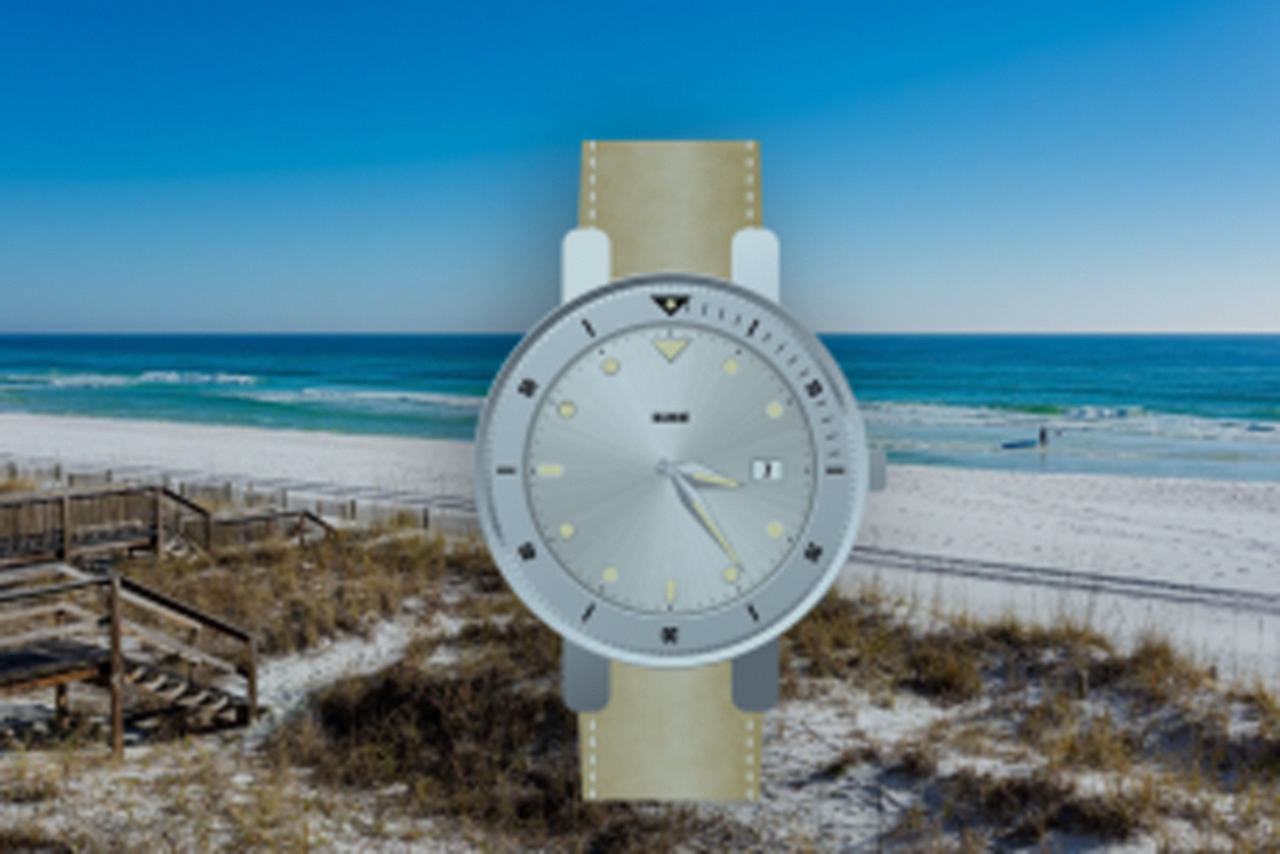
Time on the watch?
3:24
